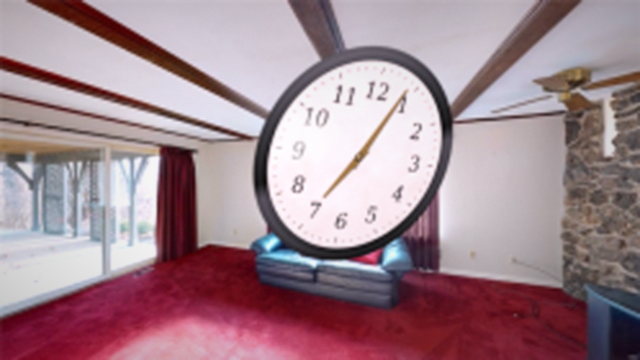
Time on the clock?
7:04
